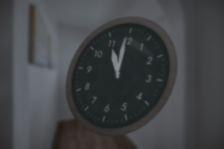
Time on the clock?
10:59
